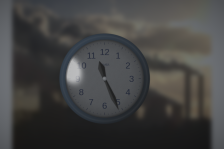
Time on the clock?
11:26
